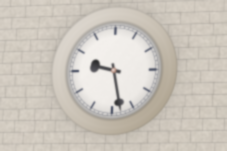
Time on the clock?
9:28
